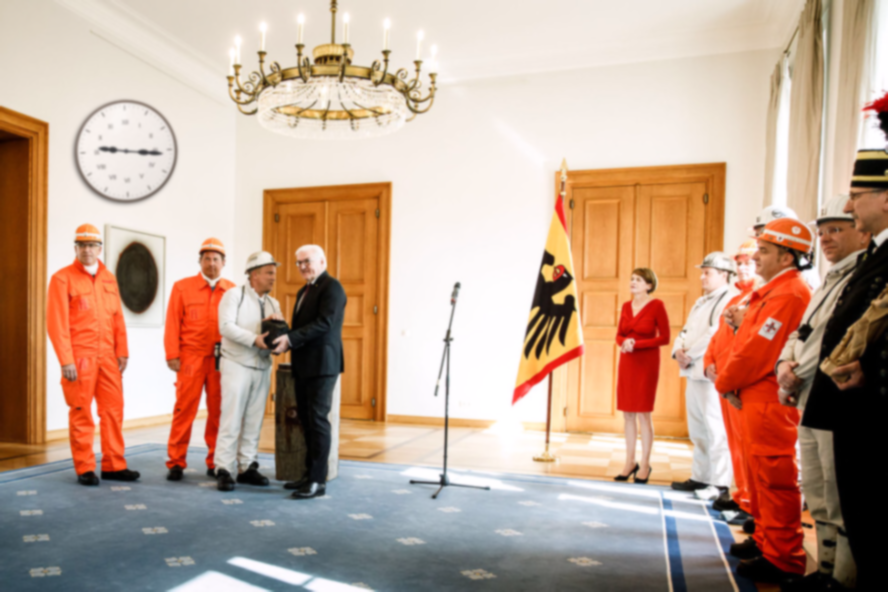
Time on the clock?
9:16
